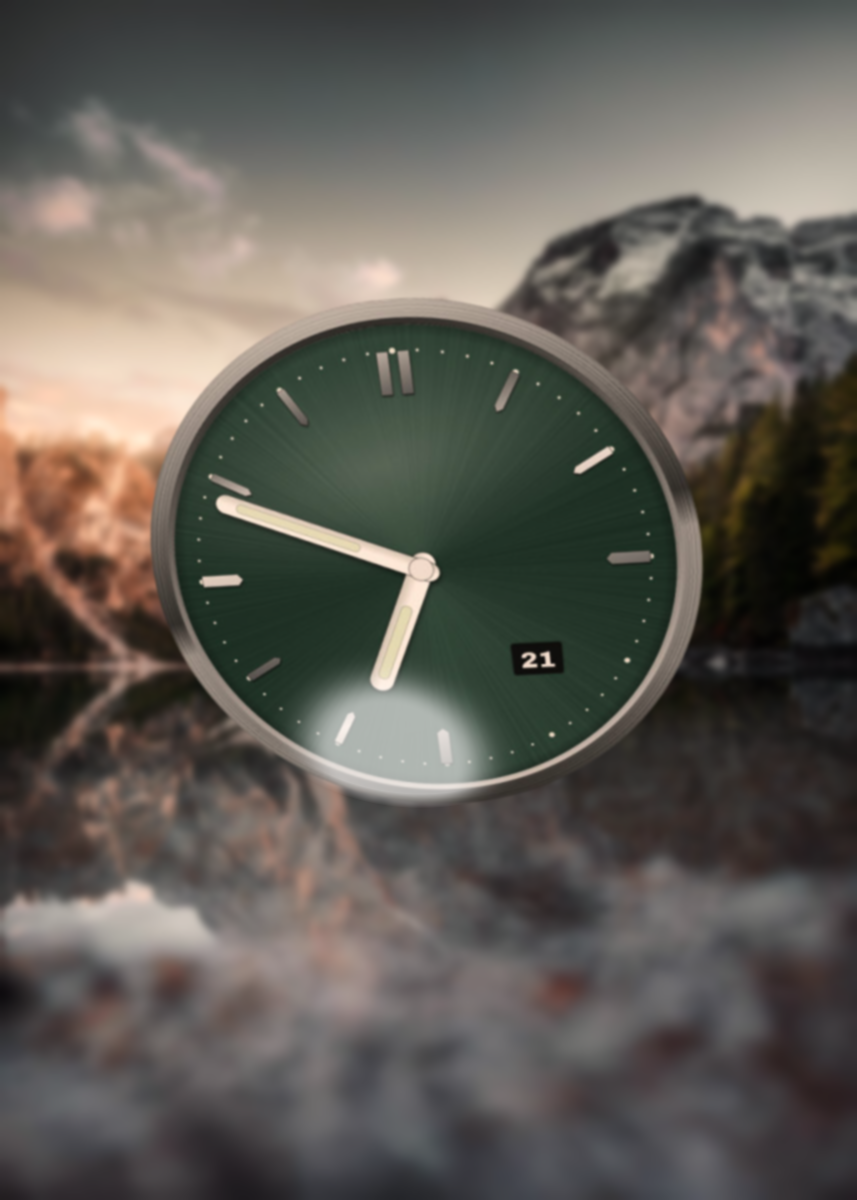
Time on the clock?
6:49
